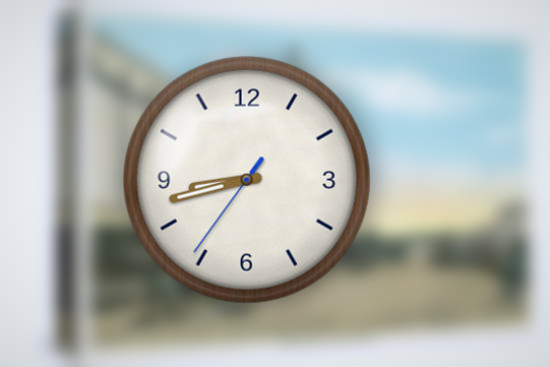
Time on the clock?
8:42:36
